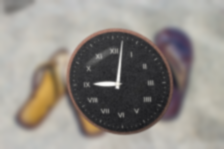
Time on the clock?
9:02
